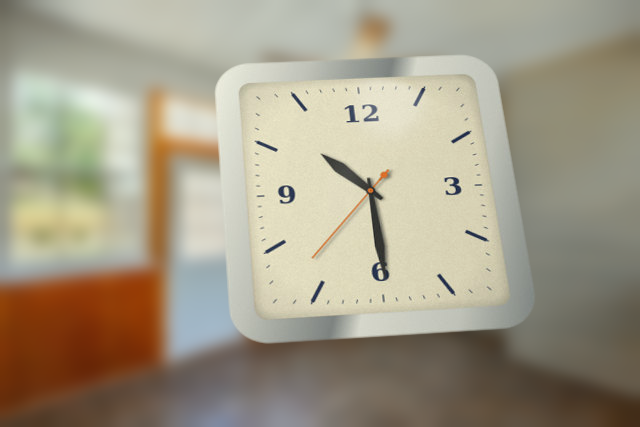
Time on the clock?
10:29:37
